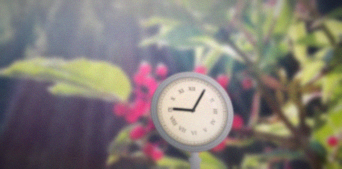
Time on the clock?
9:05
